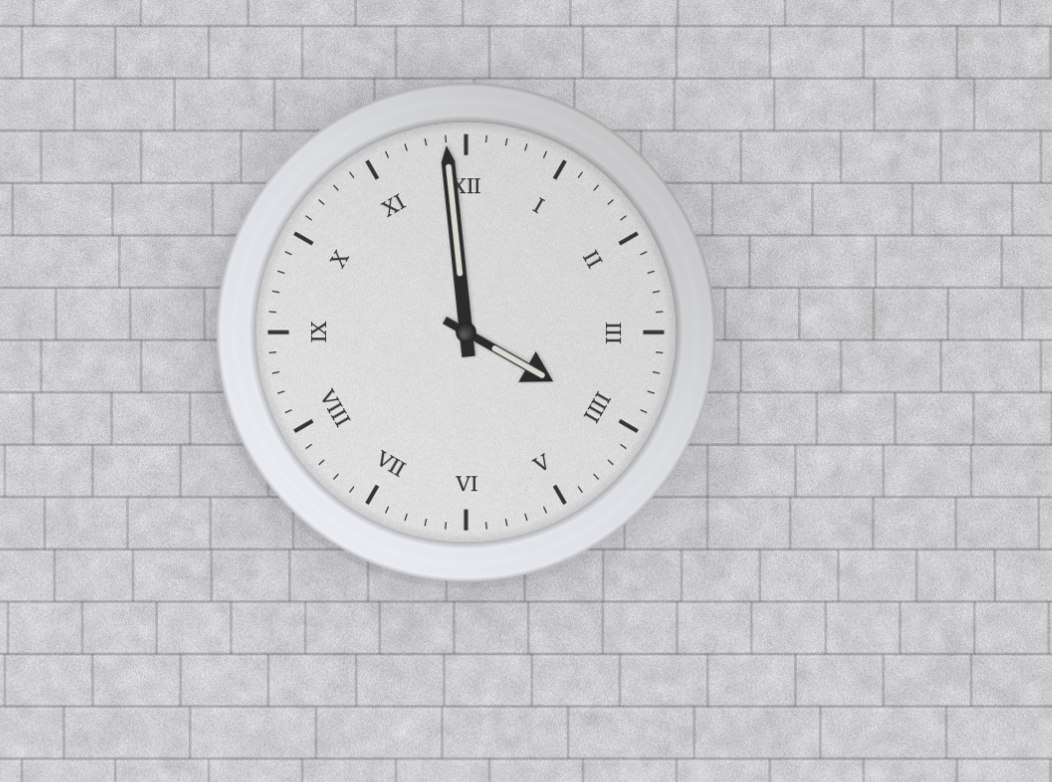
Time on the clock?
3:59
